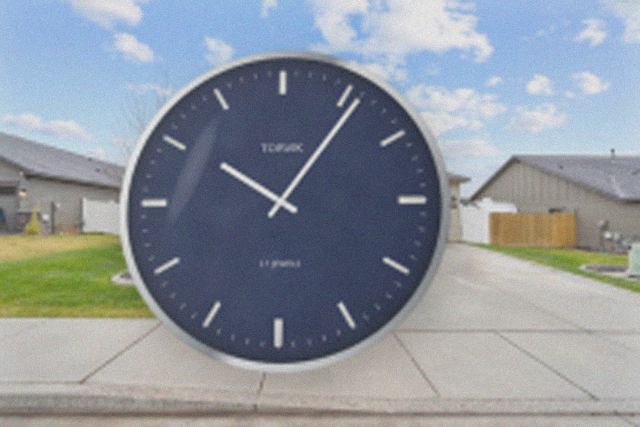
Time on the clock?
10:06
